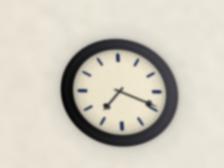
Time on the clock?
7:19
